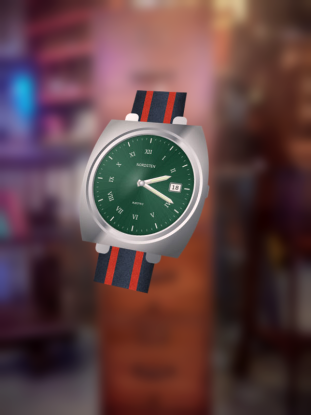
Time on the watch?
2:19
